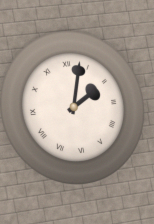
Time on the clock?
2:03
